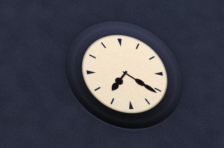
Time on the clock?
7:21
